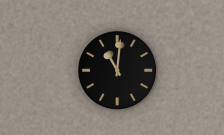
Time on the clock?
11:01
